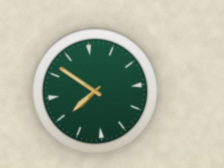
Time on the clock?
7:52
